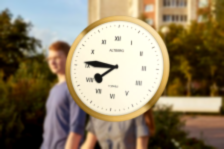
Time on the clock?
7:46
